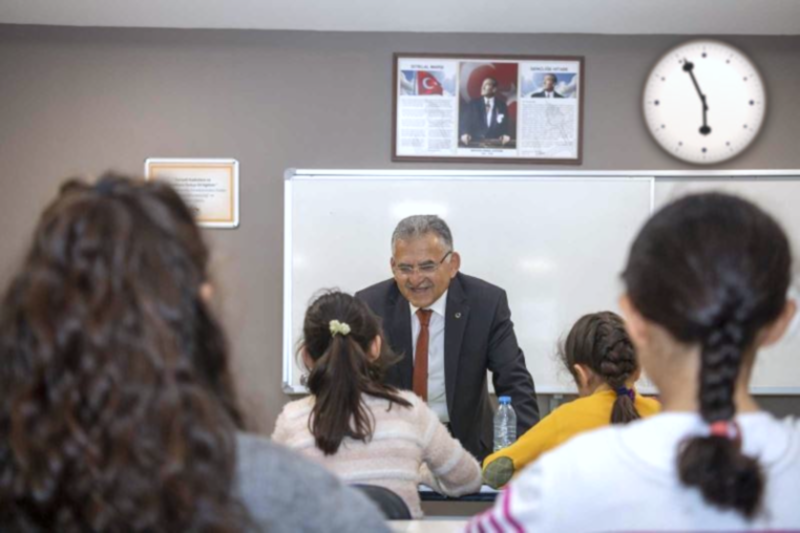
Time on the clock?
5:56
